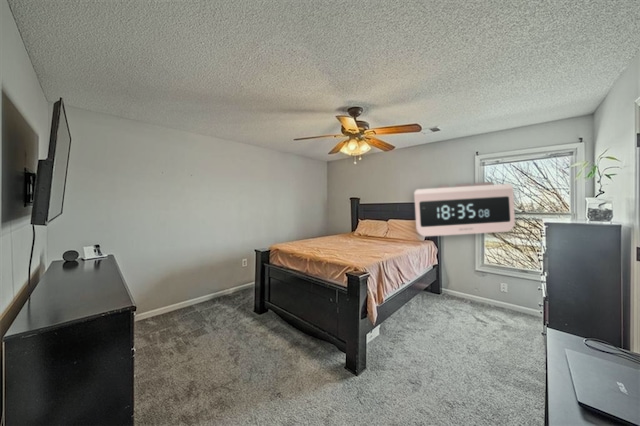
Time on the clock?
18:35
